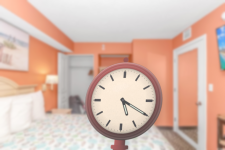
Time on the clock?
5:20
